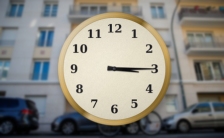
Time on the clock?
3:15
